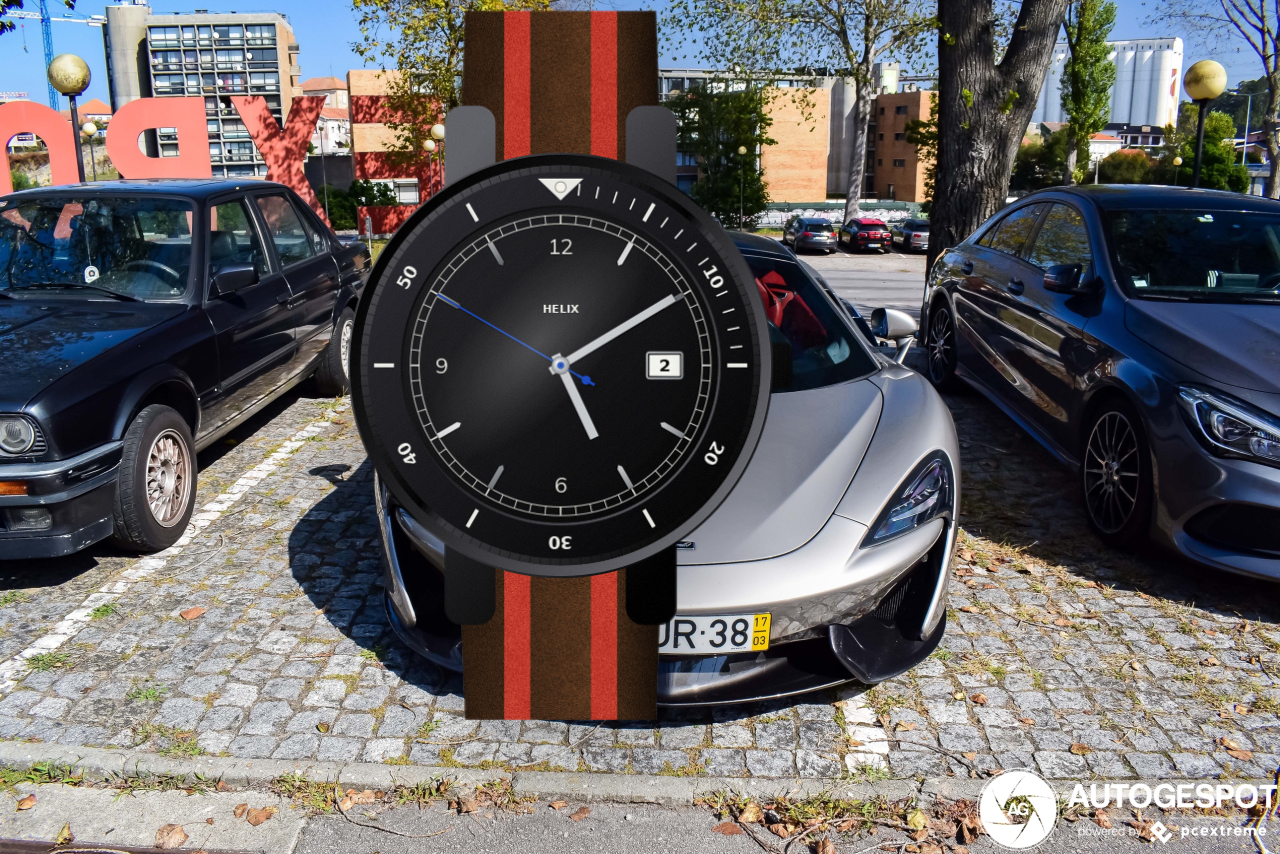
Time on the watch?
5:09:50
